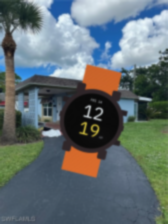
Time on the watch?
12:19
